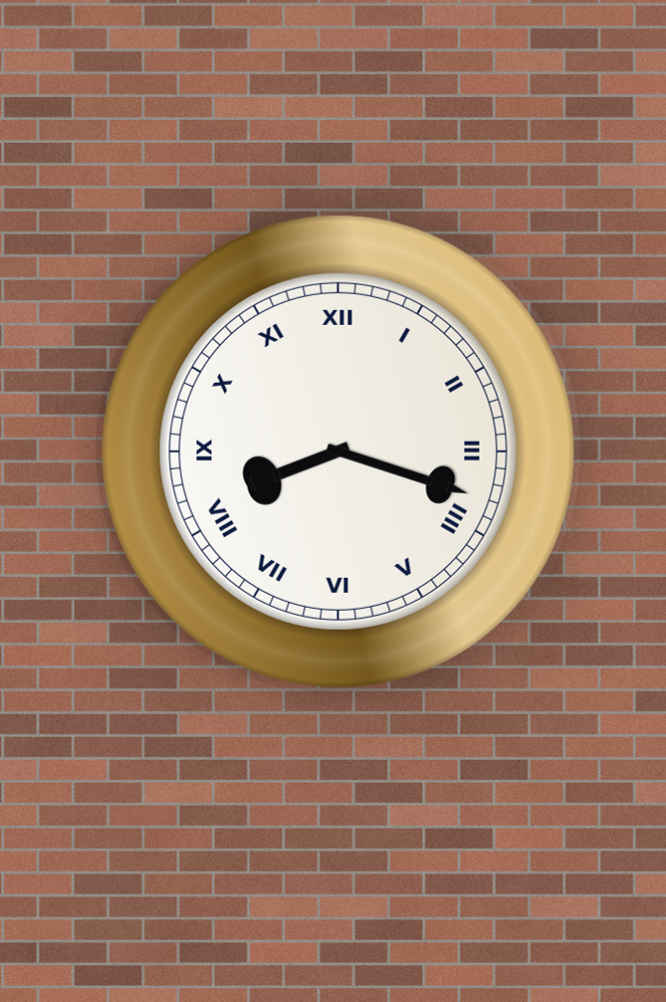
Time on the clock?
8:18
